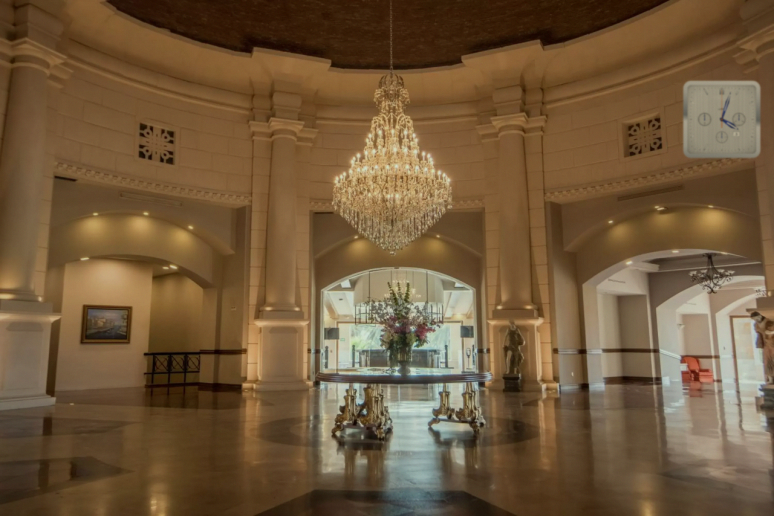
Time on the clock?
4:03
